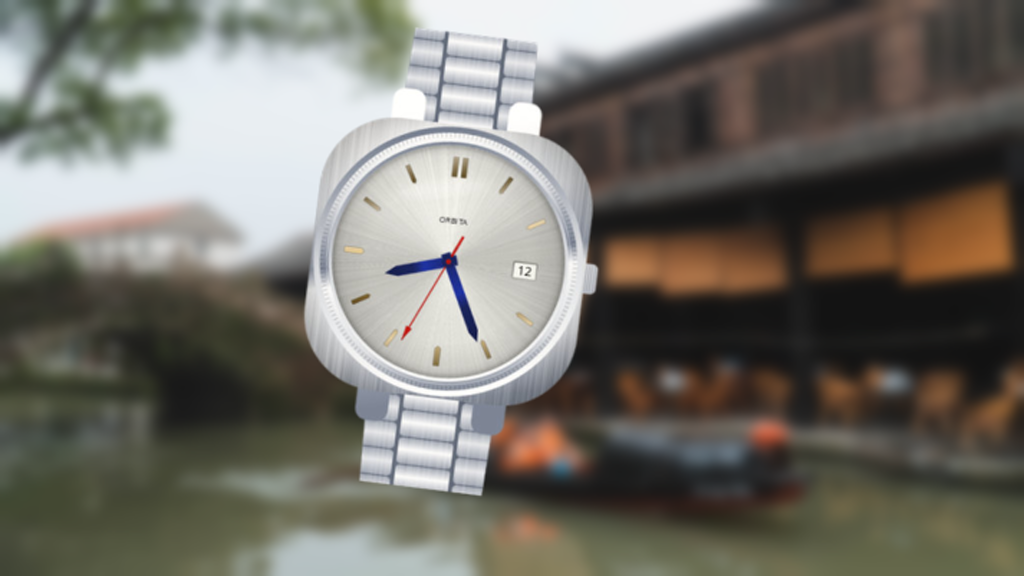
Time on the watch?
8:25:34
